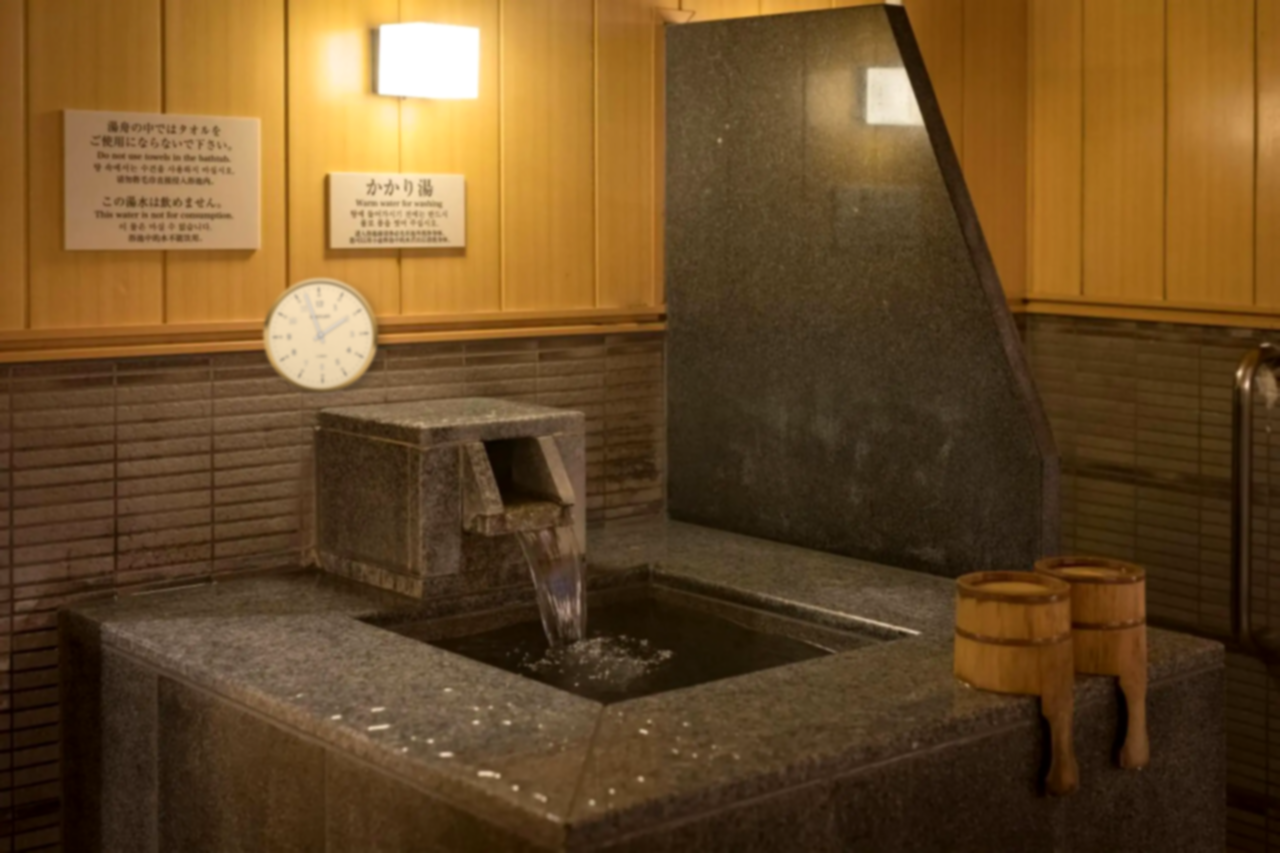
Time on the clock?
1:57
